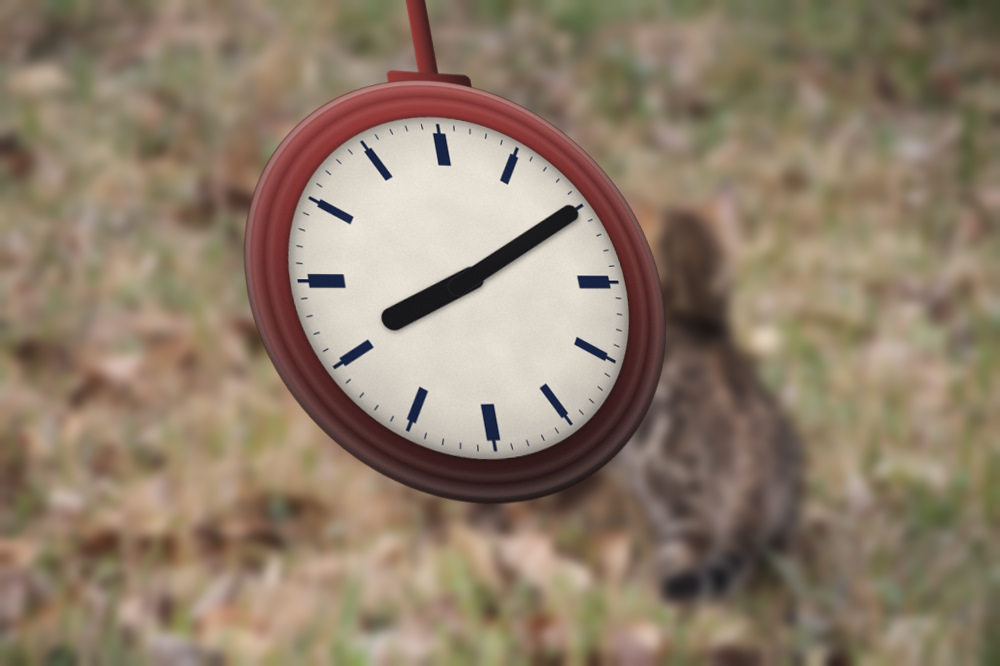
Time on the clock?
8:10
